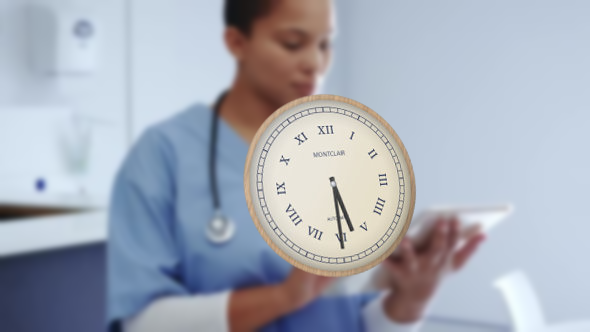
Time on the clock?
5:30
